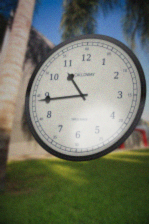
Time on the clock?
10:44
